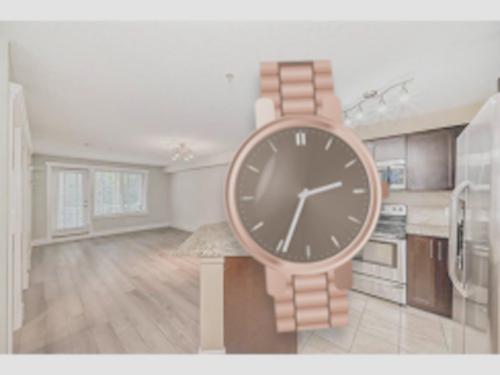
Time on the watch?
2:34
